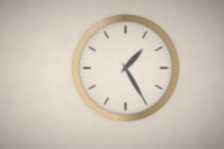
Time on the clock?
1:25
